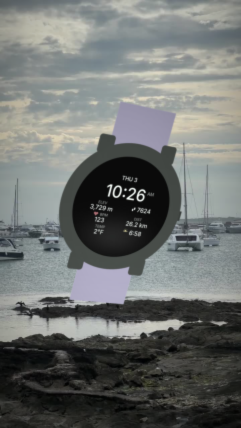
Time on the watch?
10:26
